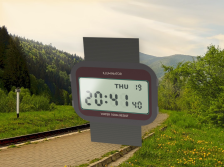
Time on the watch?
20:41:40
